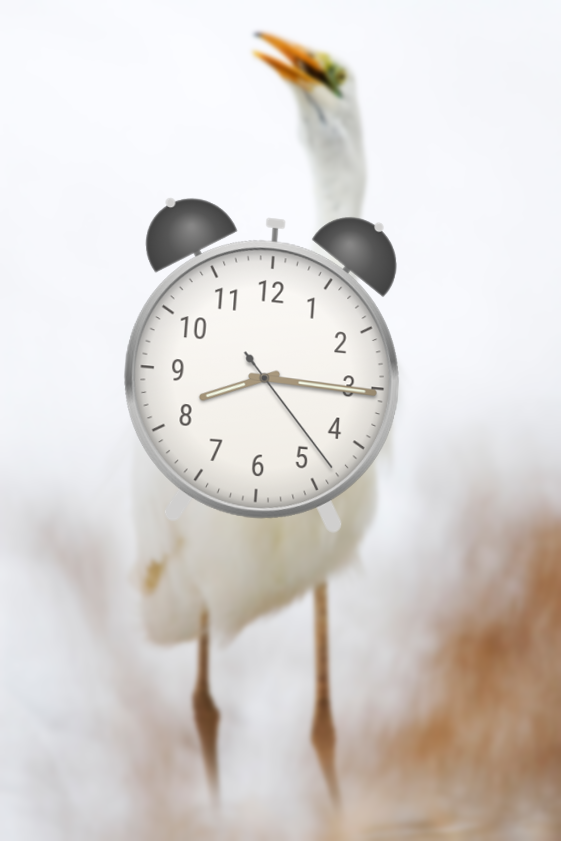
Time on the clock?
8:15:23
